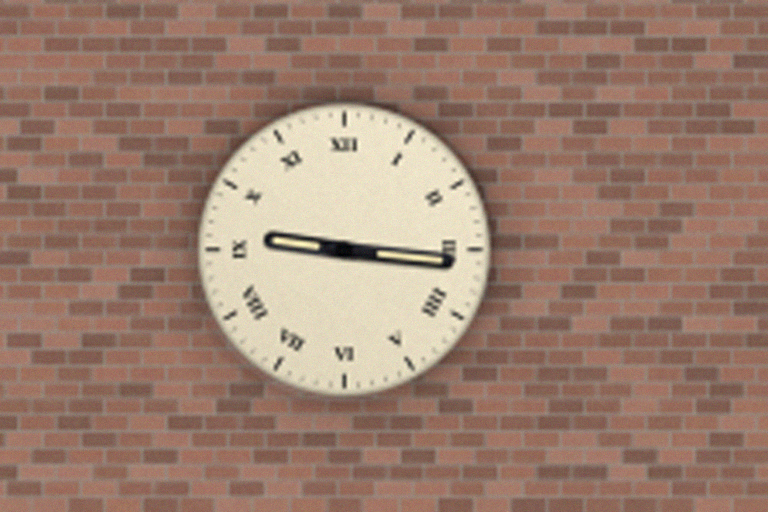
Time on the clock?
9:16
